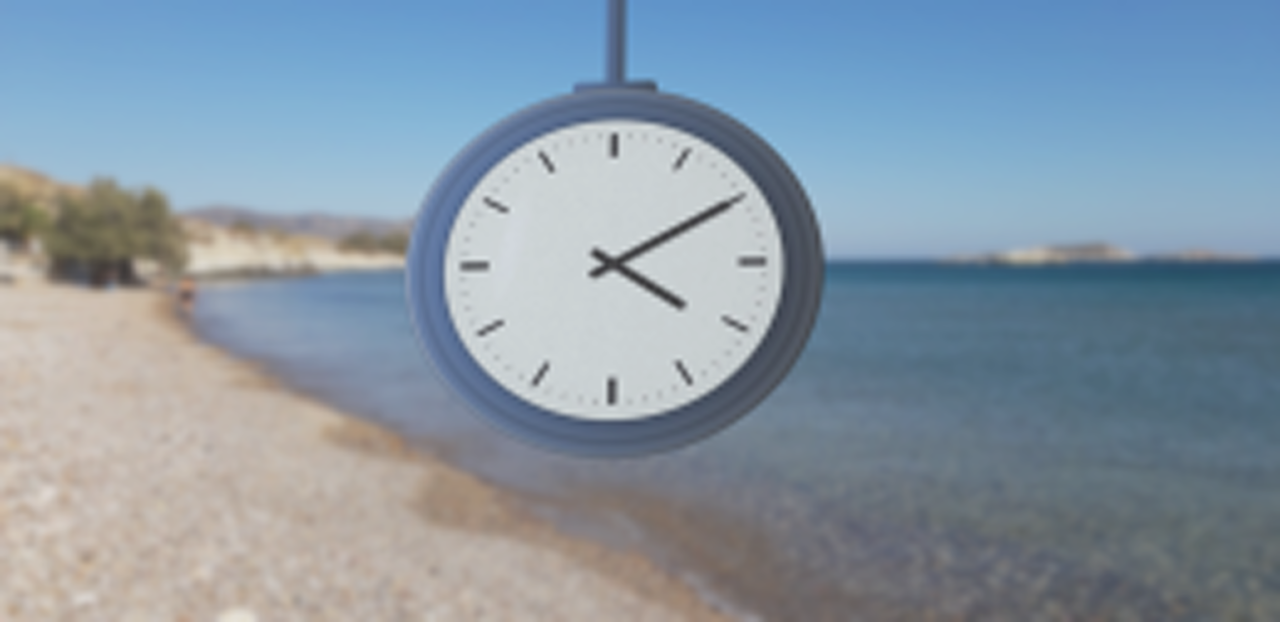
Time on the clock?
4:10
